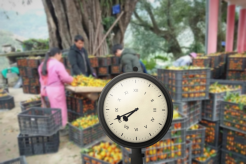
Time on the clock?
7:41
